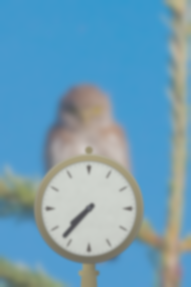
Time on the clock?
7:37
